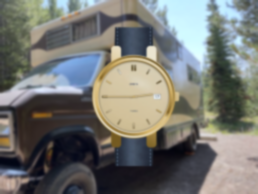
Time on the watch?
2:45
